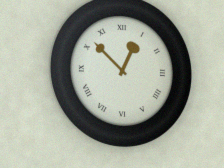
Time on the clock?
12:52
